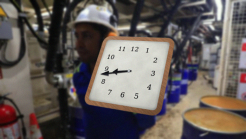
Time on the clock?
8:43
